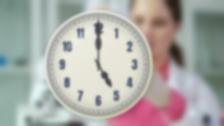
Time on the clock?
5:00
